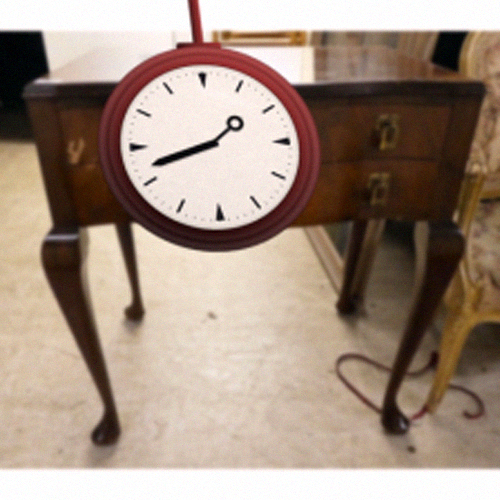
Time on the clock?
1:42
